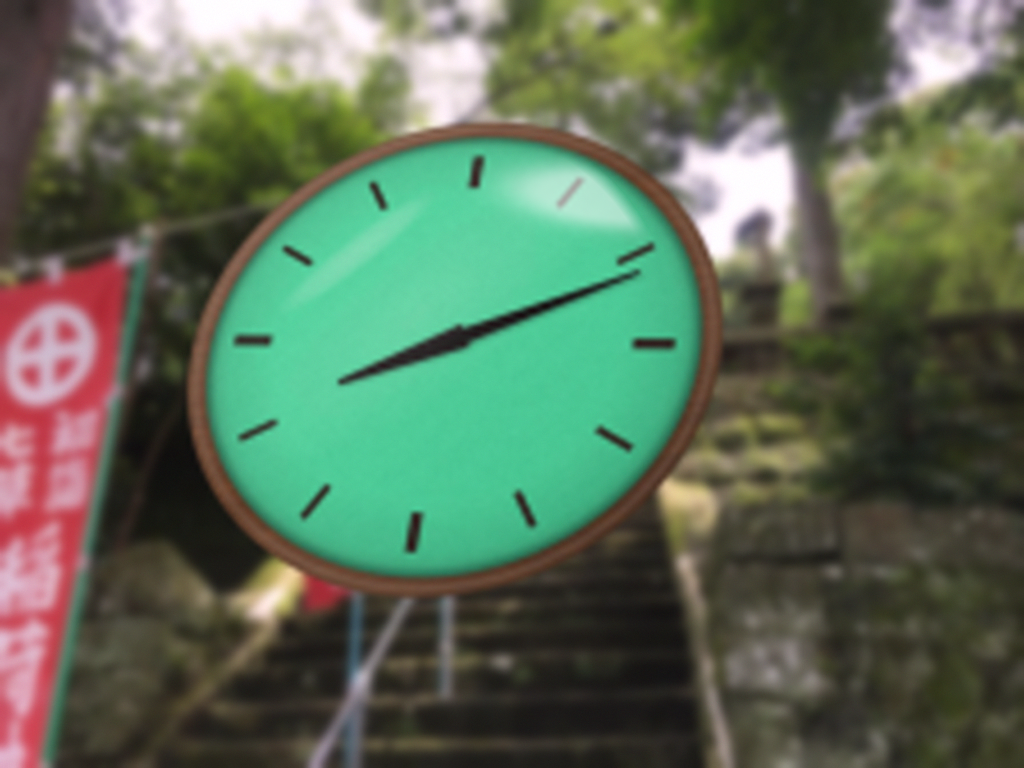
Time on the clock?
8:11
